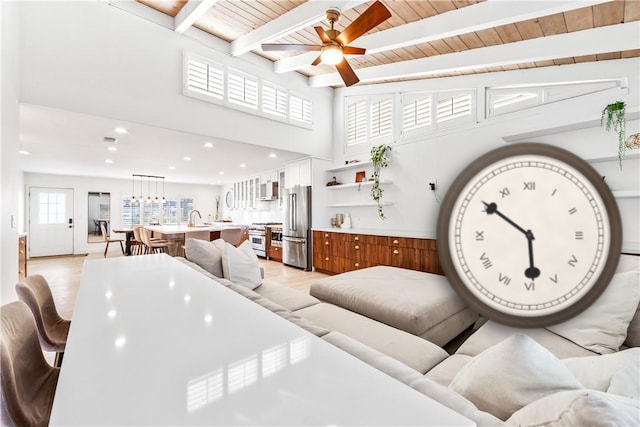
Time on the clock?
5:51
